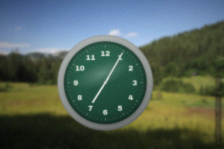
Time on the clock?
7:05
